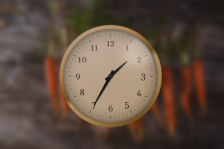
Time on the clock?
1:35
